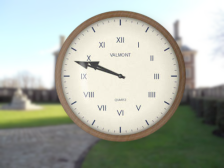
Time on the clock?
9:48
